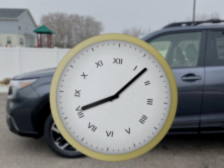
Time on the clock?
8:07
